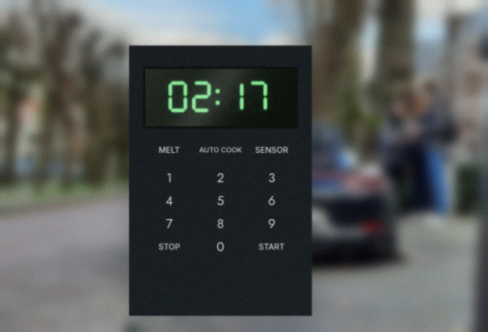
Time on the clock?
2:17
